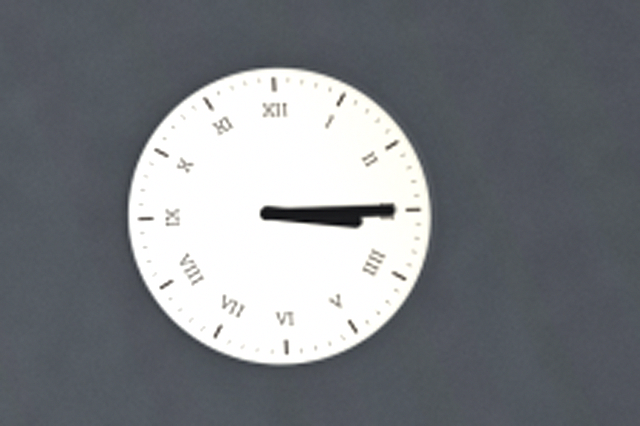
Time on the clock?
3:15
